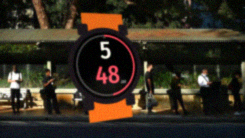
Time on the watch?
5:48
